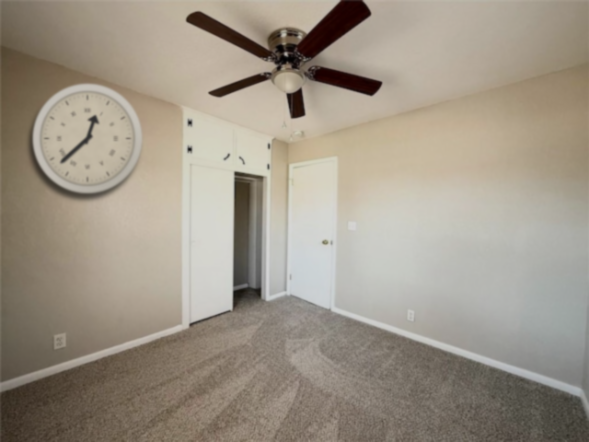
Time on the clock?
12:38
